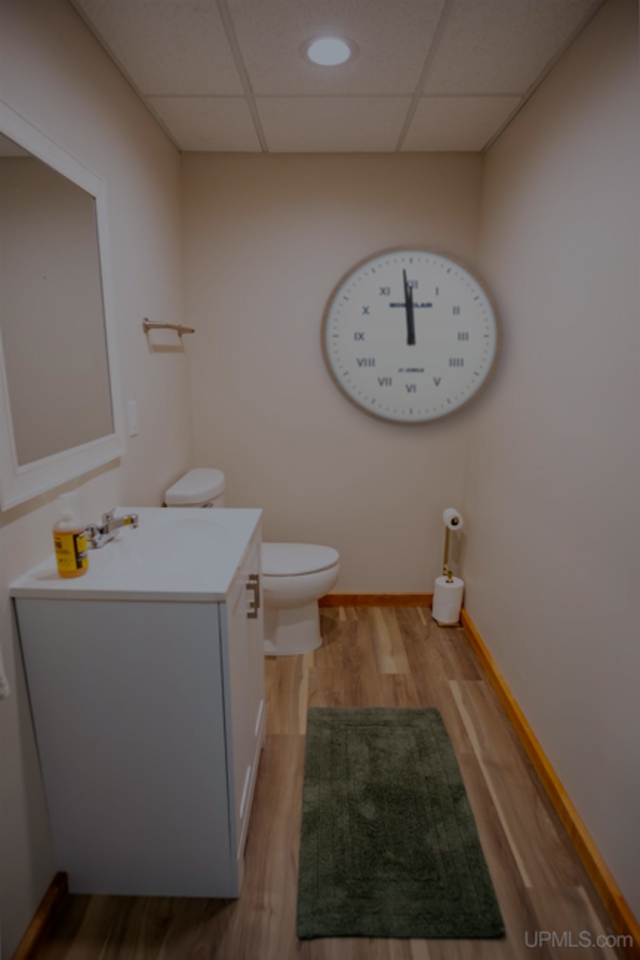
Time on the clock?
11:59
